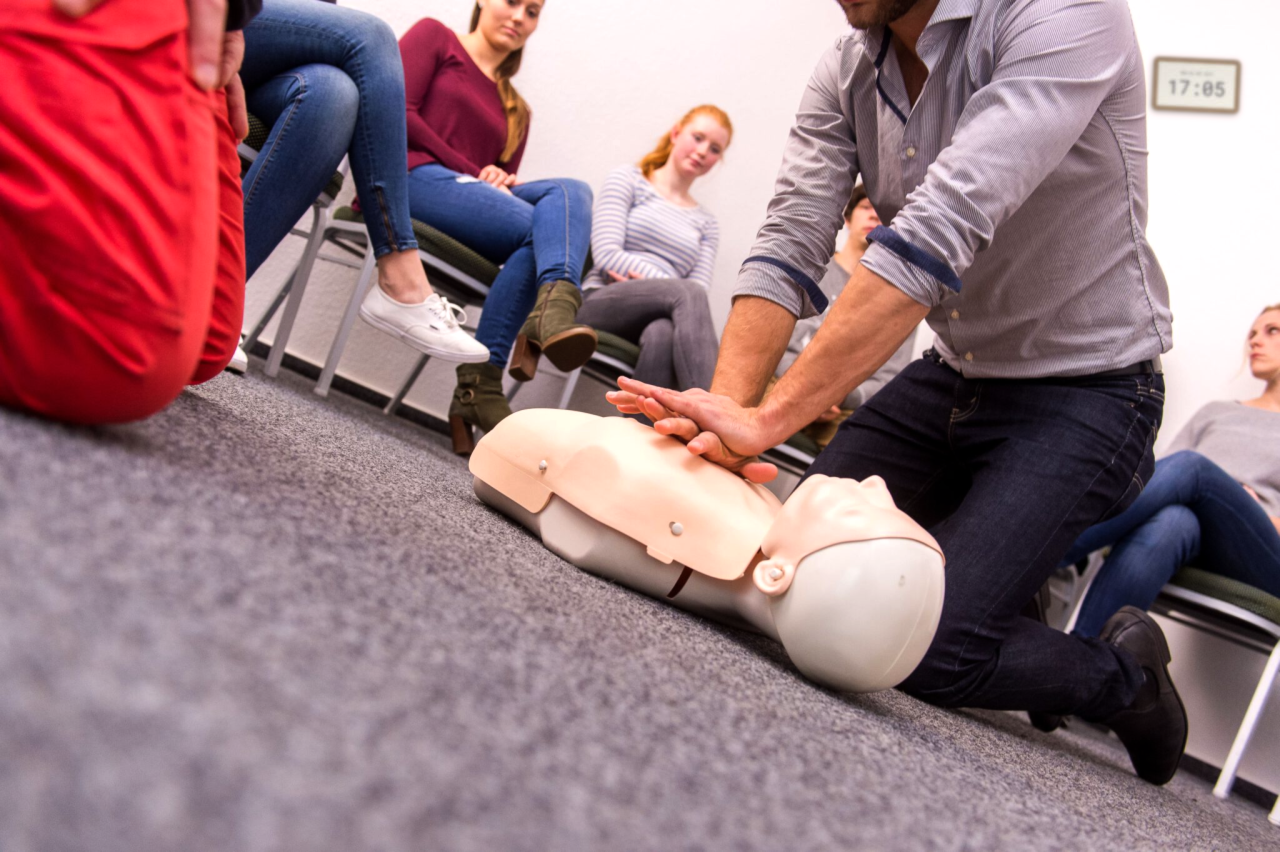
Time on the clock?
17:05
